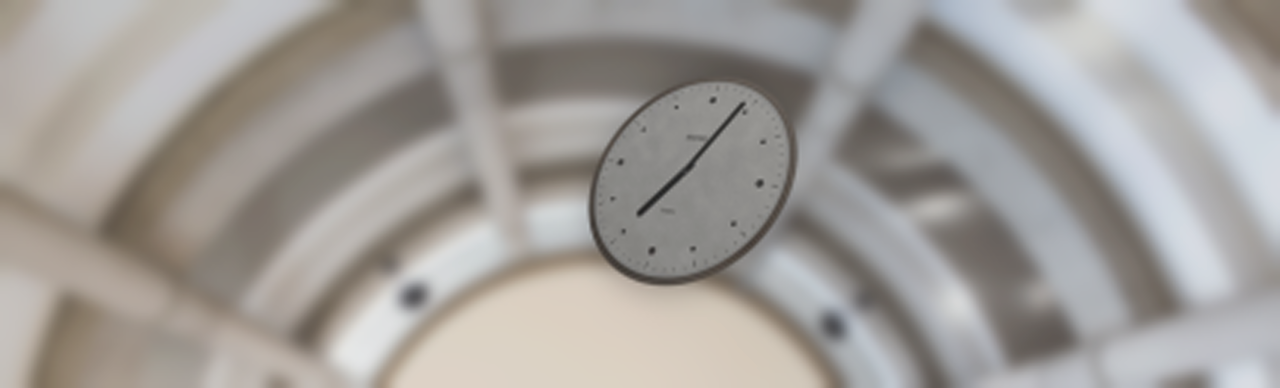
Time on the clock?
7:04
